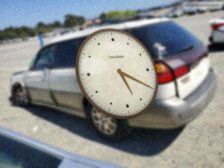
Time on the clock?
5:20
